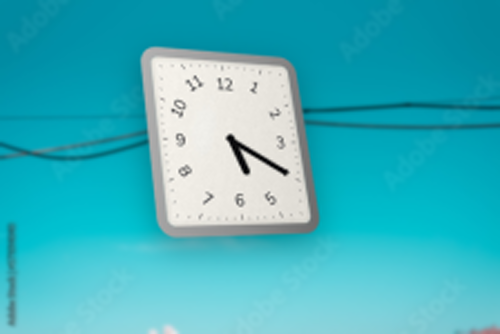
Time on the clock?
5:20
